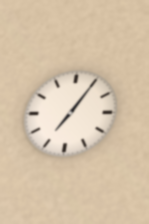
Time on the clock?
7:05
